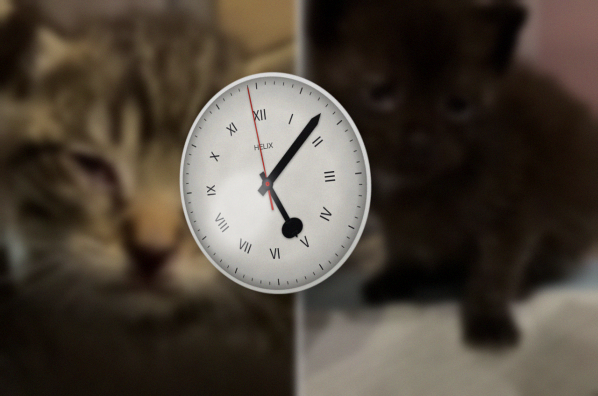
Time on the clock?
5:07:59
